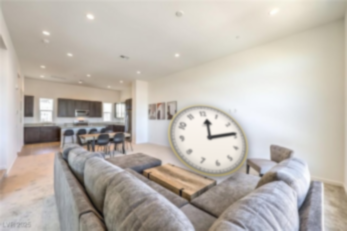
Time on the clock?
12:14
